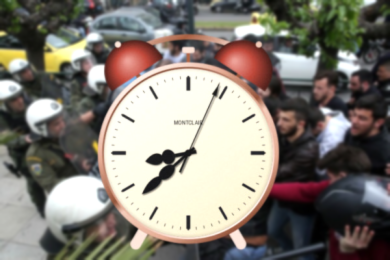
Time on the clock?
8:38:04
